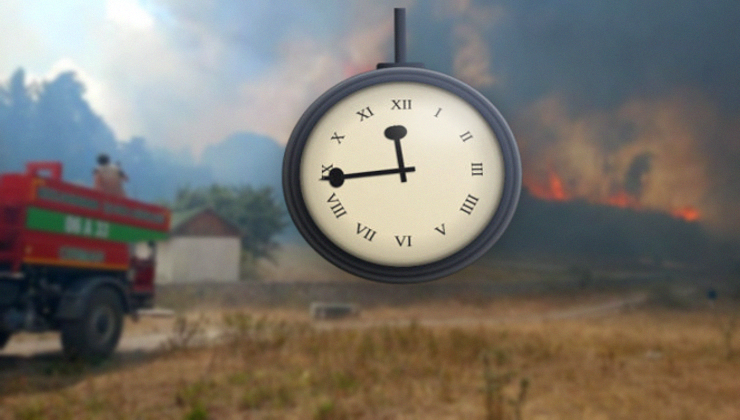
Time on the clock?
11:44
